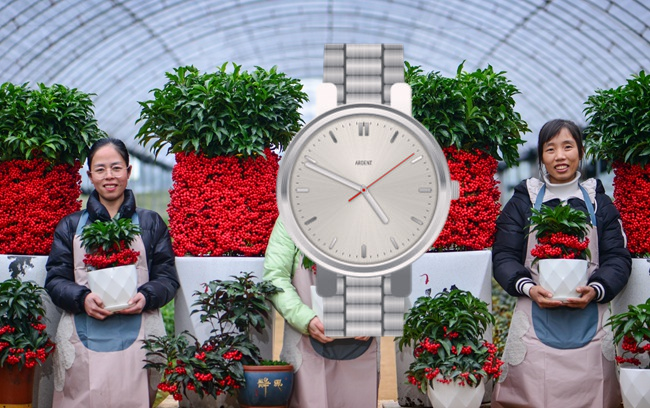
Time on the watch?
4:49:09
